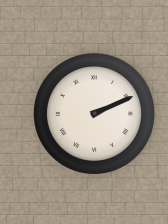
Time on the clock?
2:11
